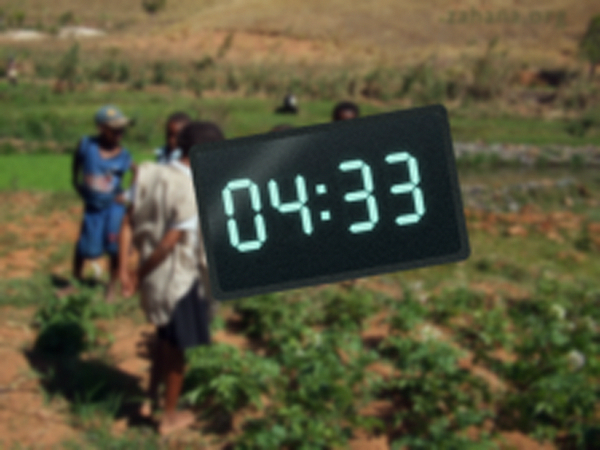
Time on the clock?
4:33
